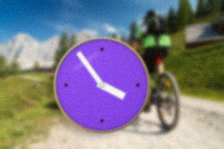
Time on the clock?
3:54
